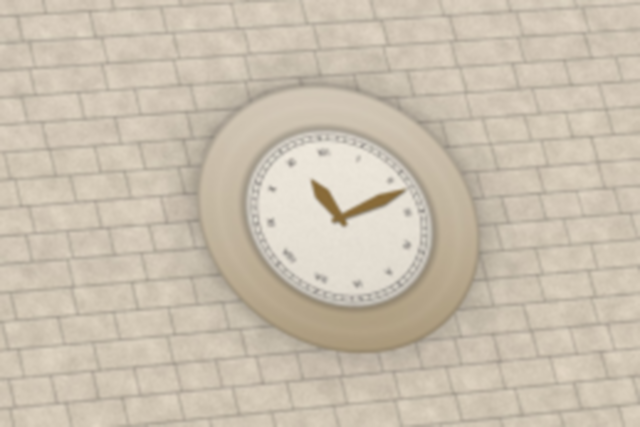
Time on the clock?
11:12
